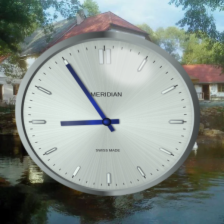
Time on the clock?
8:55
